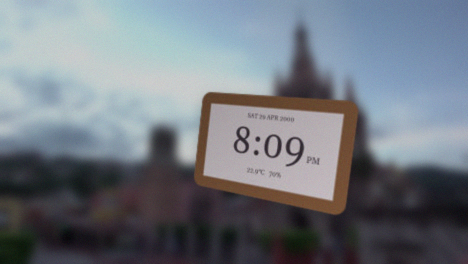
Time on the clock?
8:09
